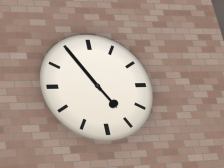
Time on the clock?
4:55
